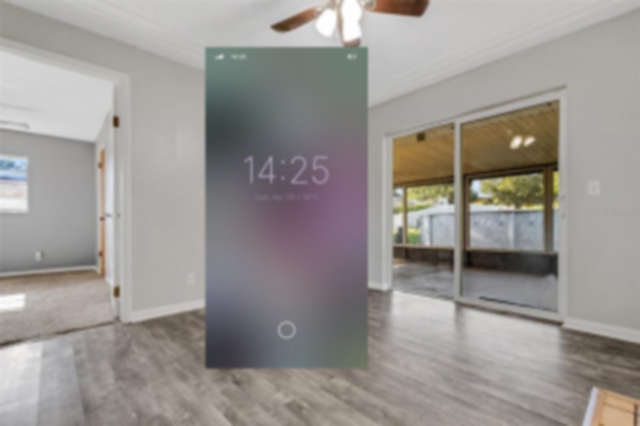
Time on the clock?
14:25
